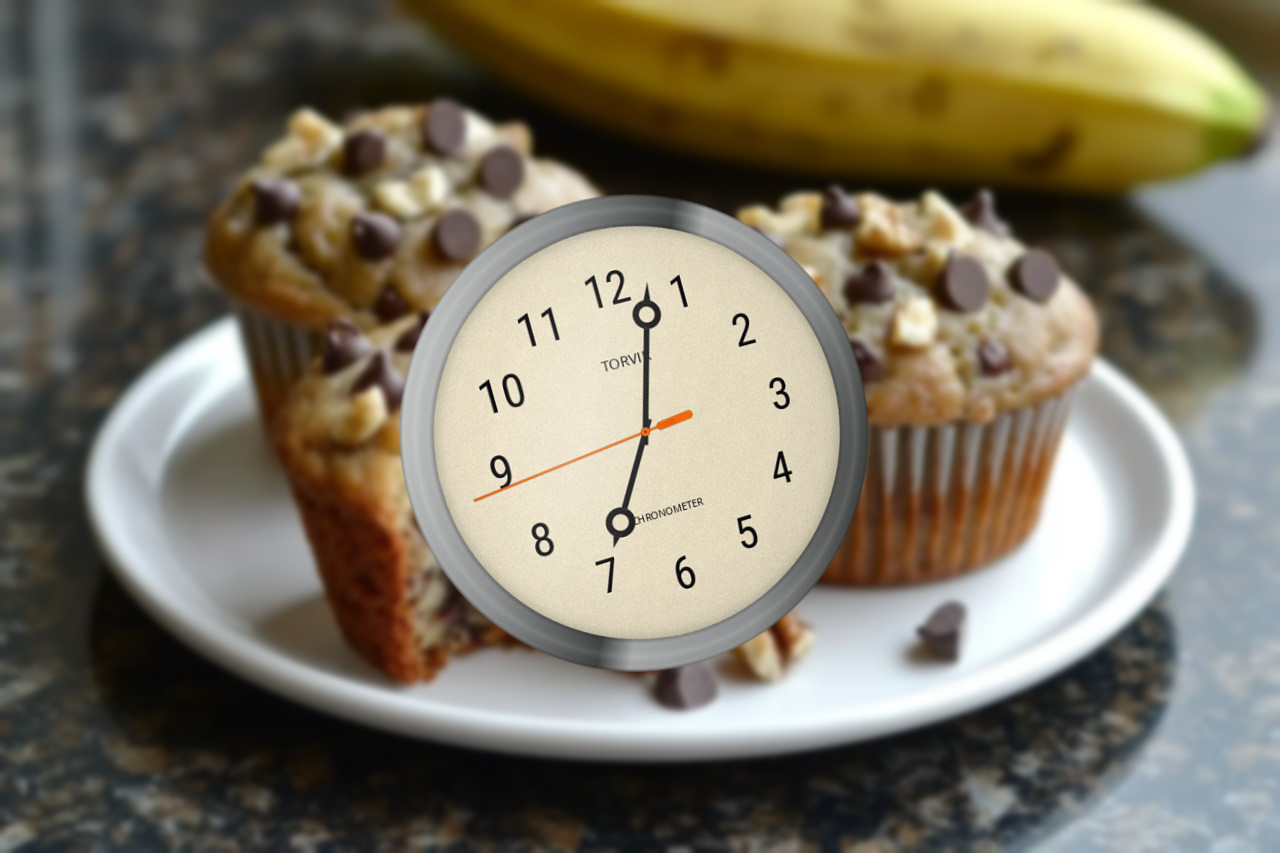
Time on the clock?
7:02:44
